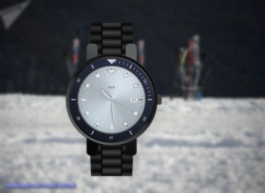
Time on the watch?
10:29
